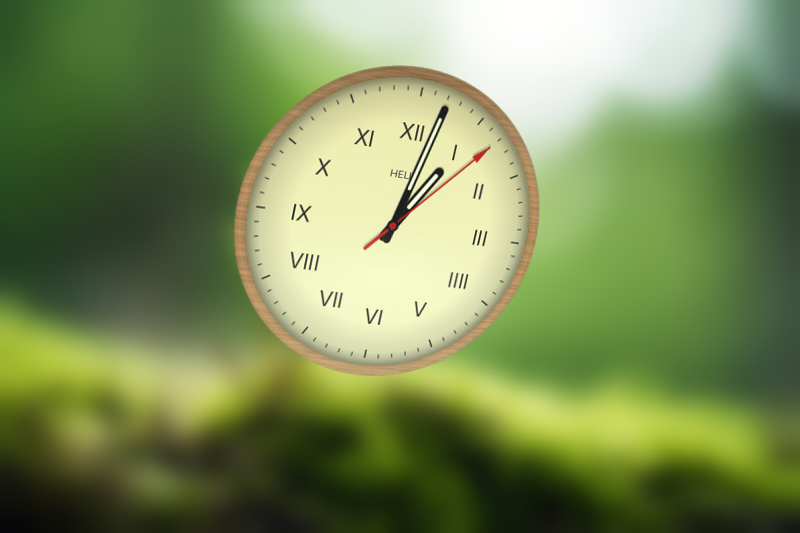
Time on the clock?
1:02:07
